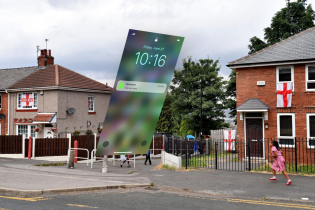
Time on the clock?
10:16
